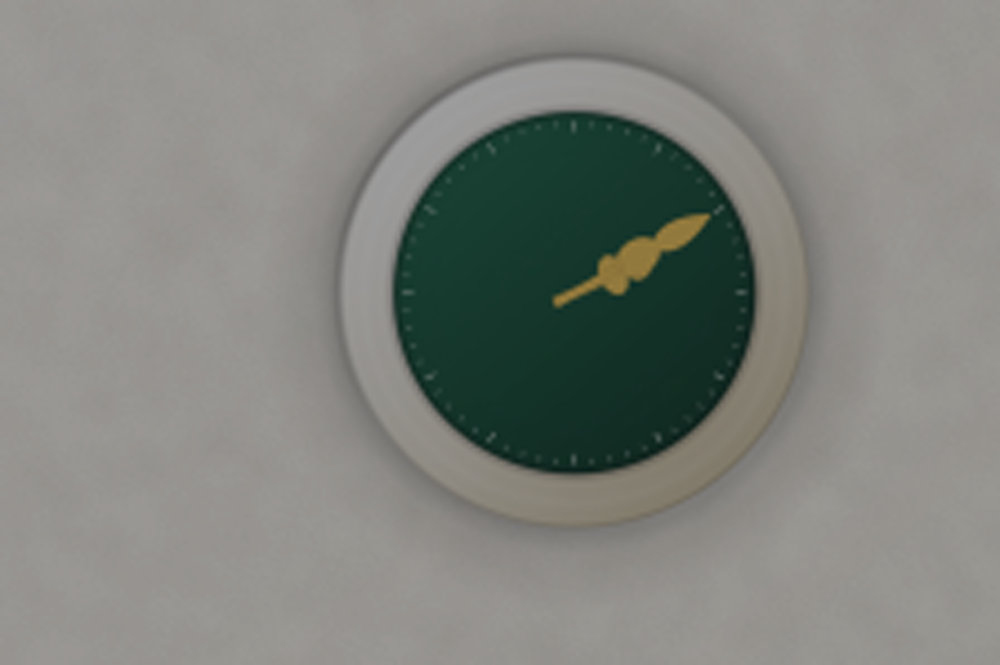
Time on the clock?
2:10
